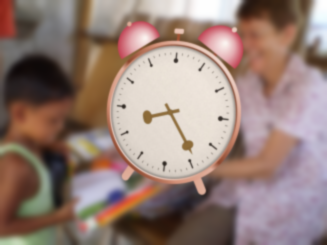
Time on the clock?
8:24
